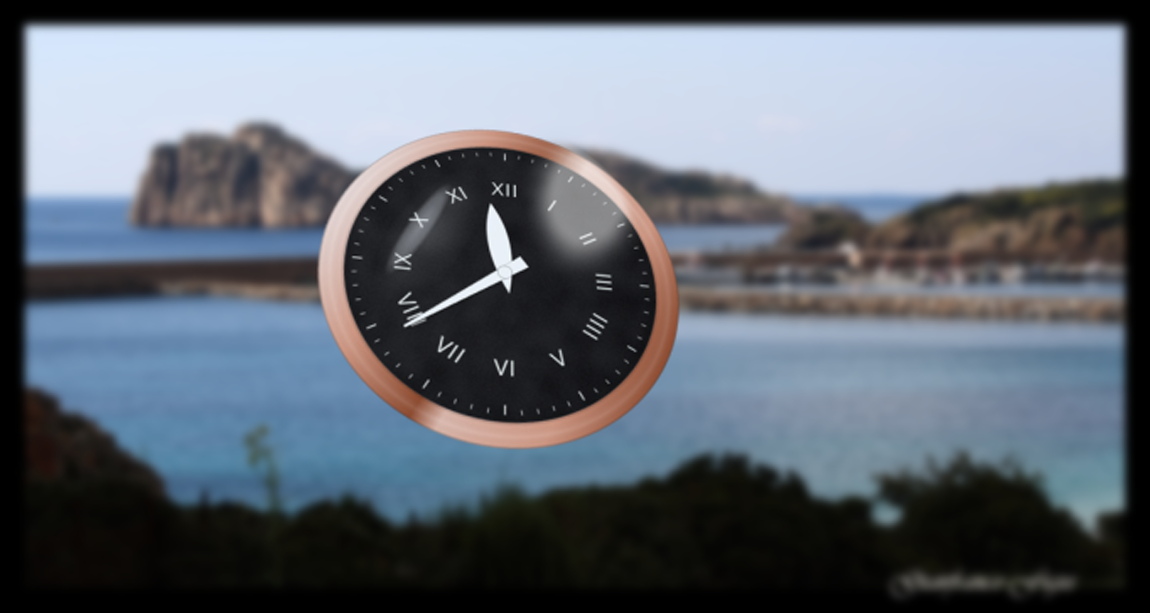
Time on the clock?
11:39
